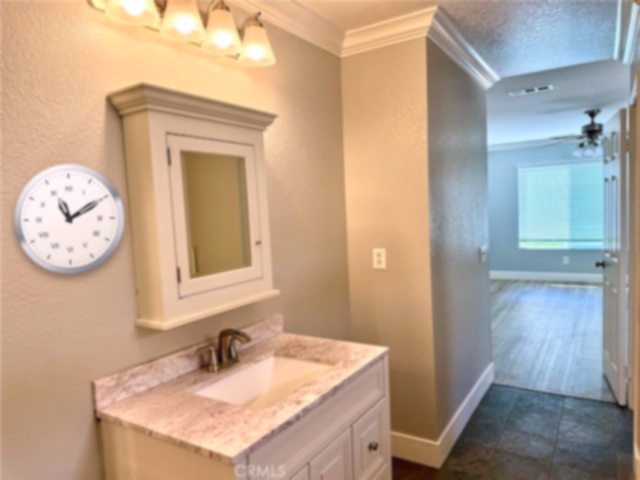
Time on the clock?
11:10
